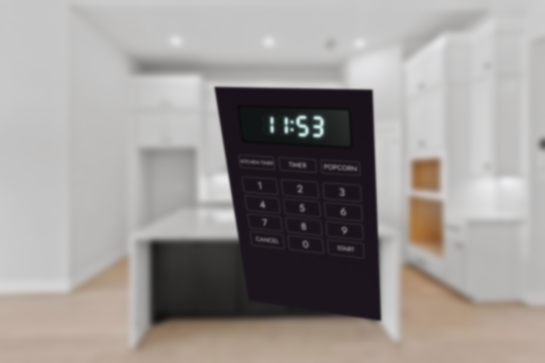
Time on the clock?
11:53
